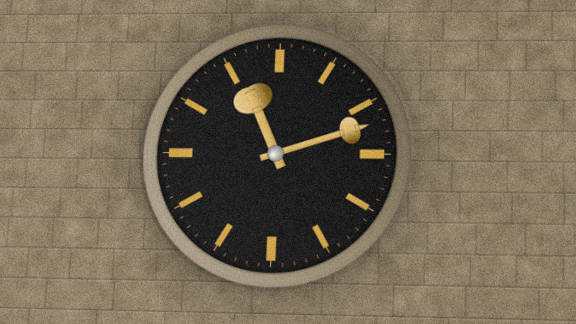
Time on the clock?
11:12
